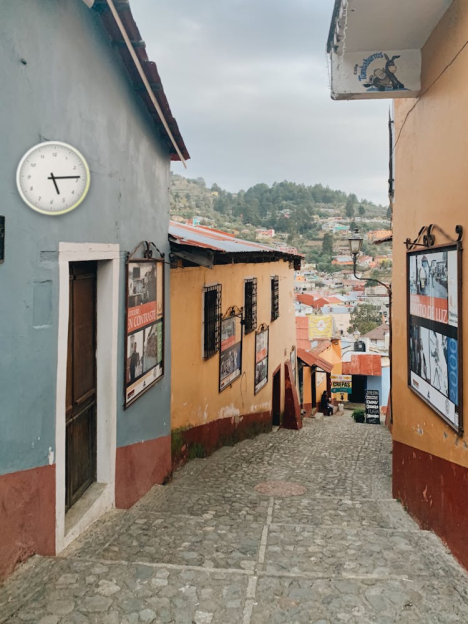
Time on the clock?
5:14
